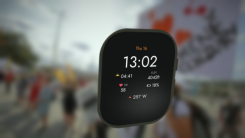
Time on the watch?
13:02
